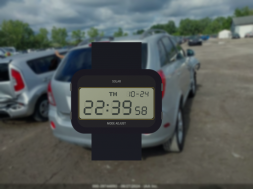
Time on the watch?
22:39:58
